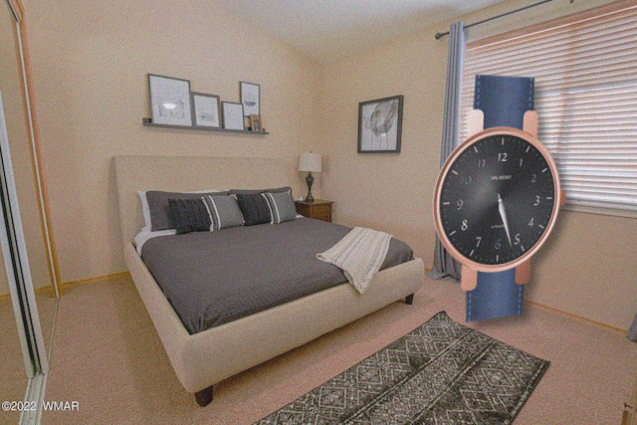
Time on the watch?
5:27
